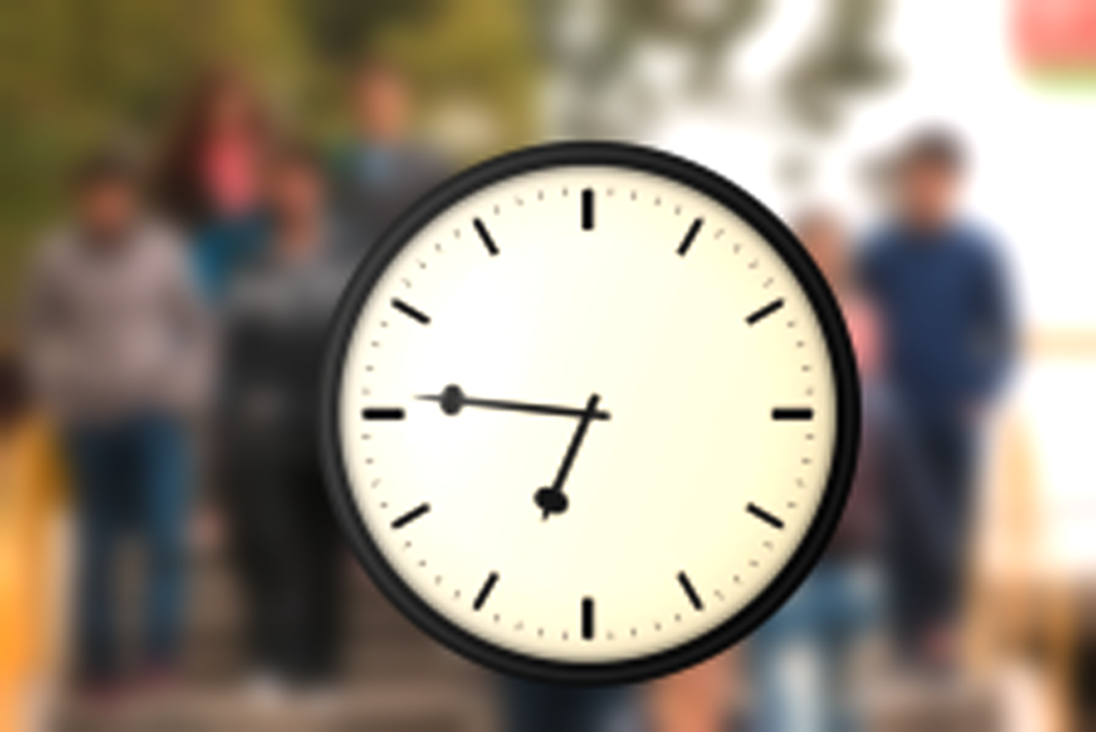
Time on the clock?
6:46
